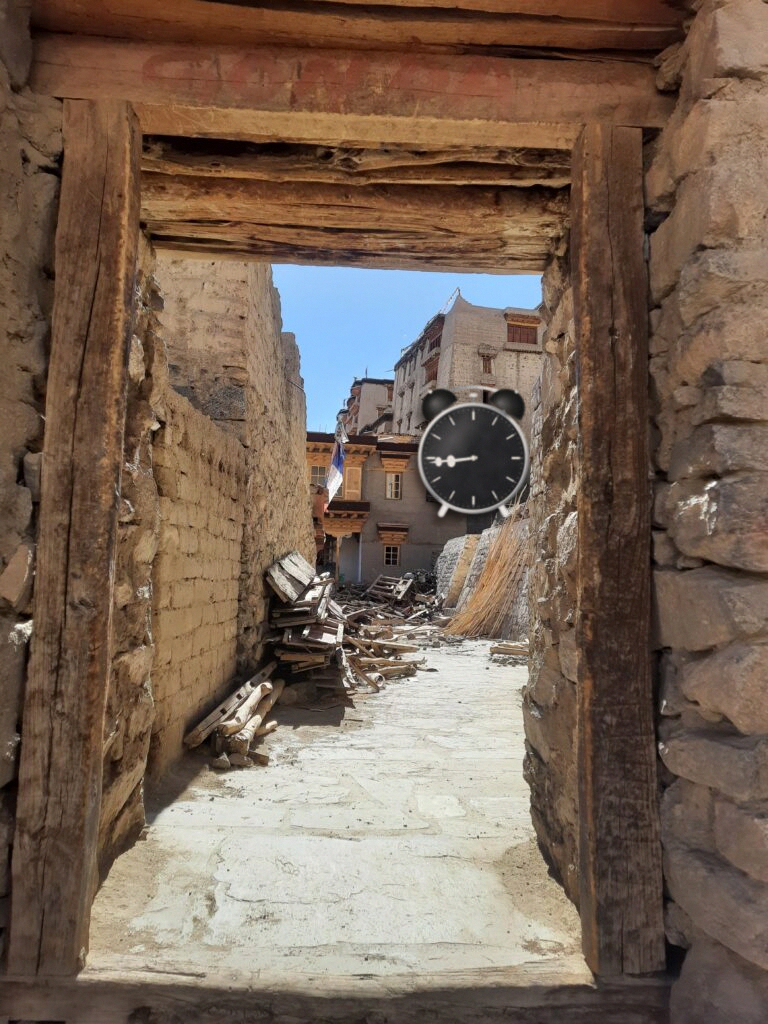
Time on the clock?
8:44
